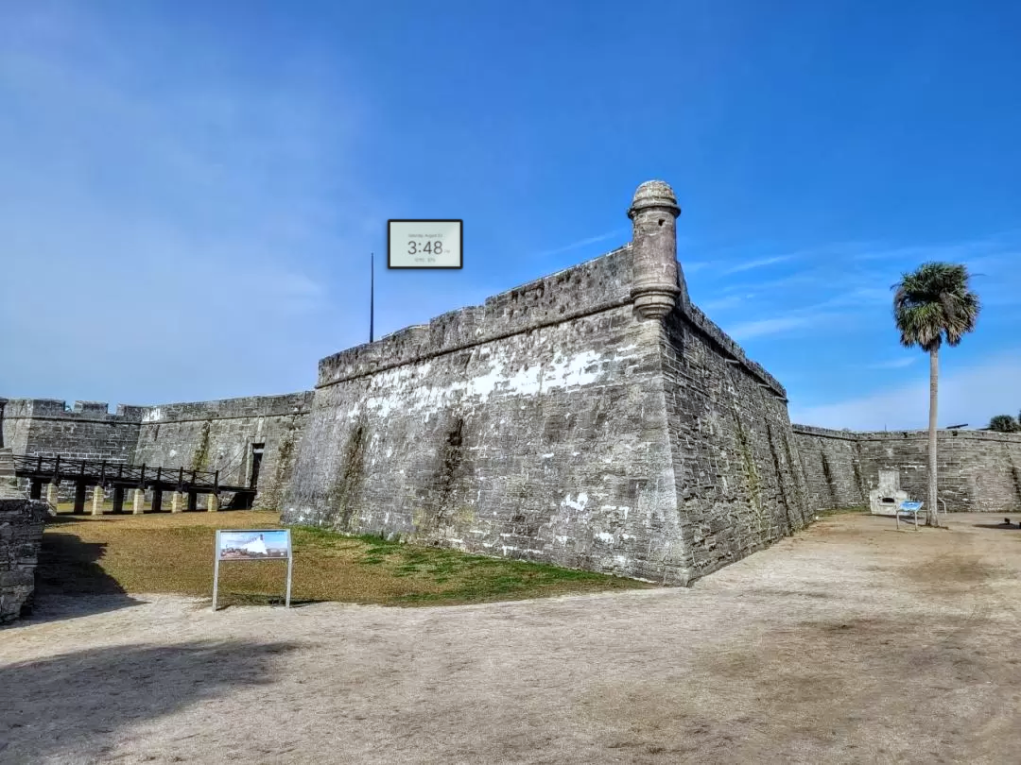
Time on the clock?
3:48
